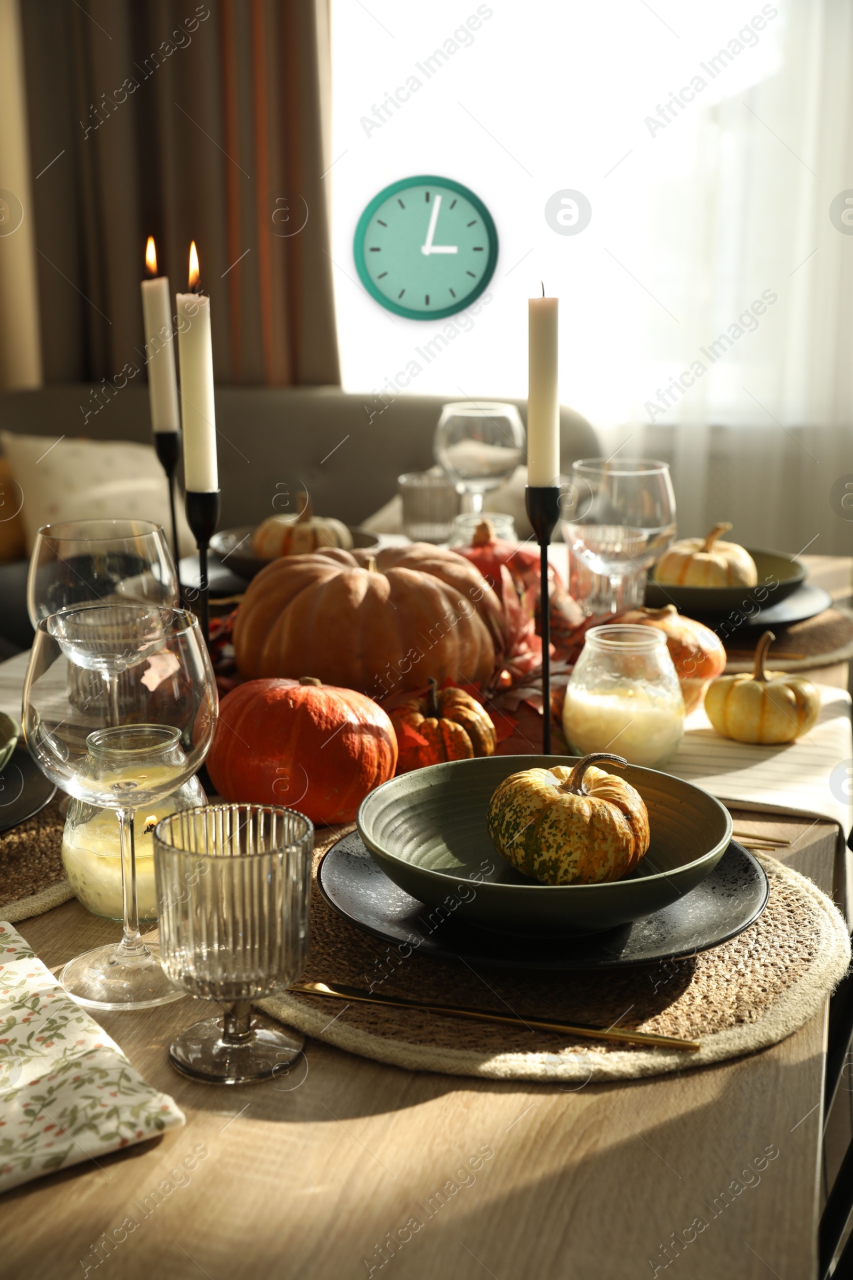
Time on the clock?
3:02
